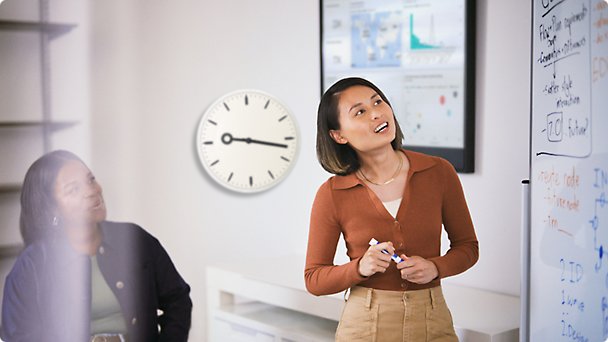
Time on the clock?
9:17
